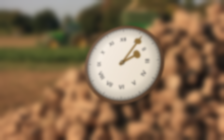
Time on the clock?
2:06
